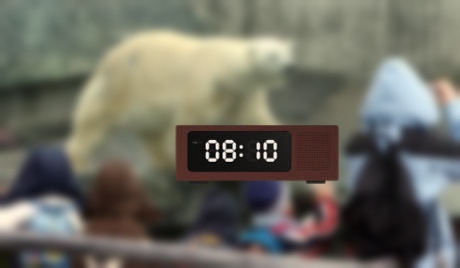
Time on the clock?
8:10
